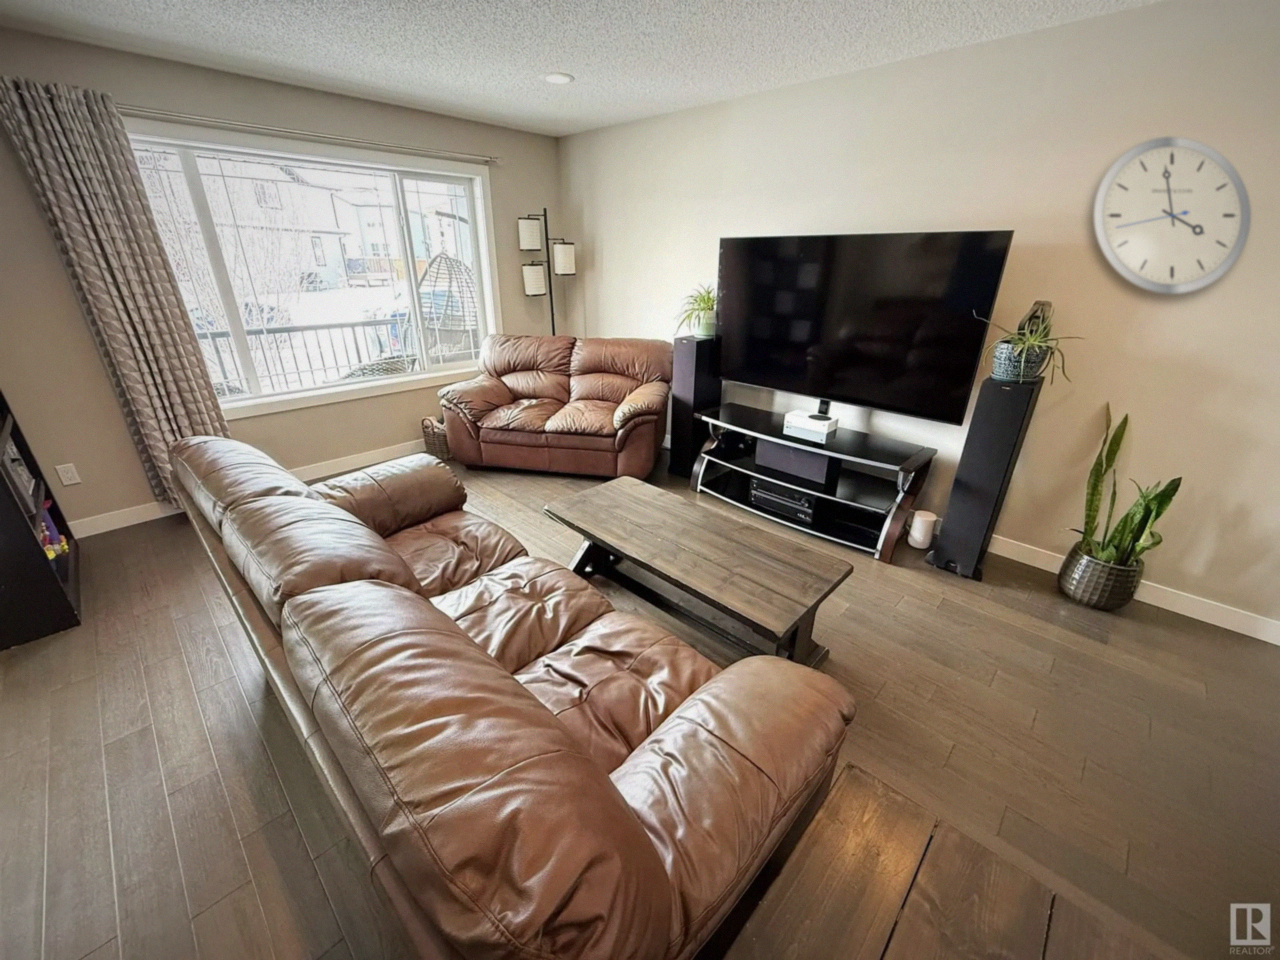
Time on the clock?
3:58:43
